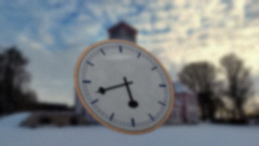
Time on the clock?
5:42
